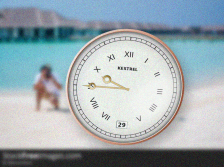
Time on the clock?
9:45
